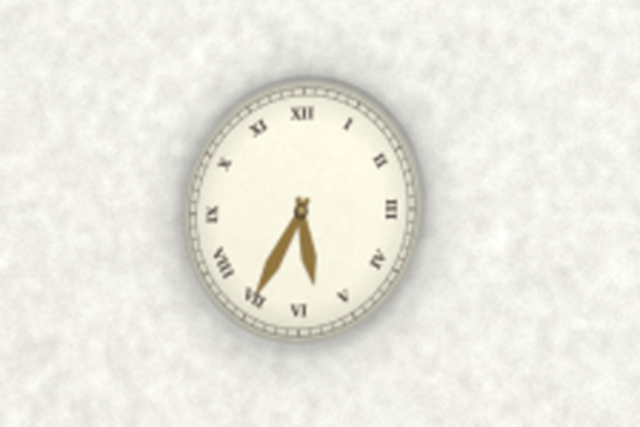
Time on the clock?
5:35
